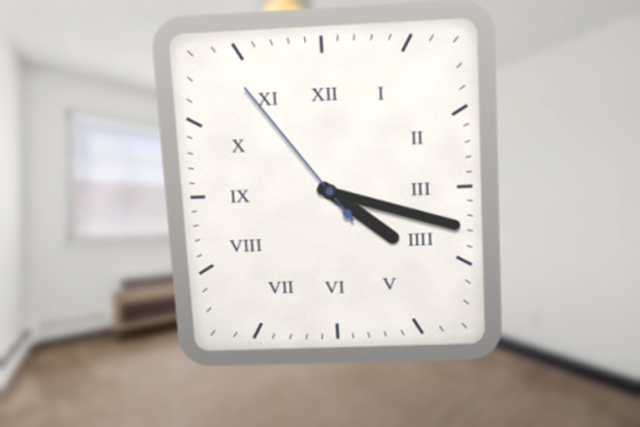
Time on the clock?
4:17:54
